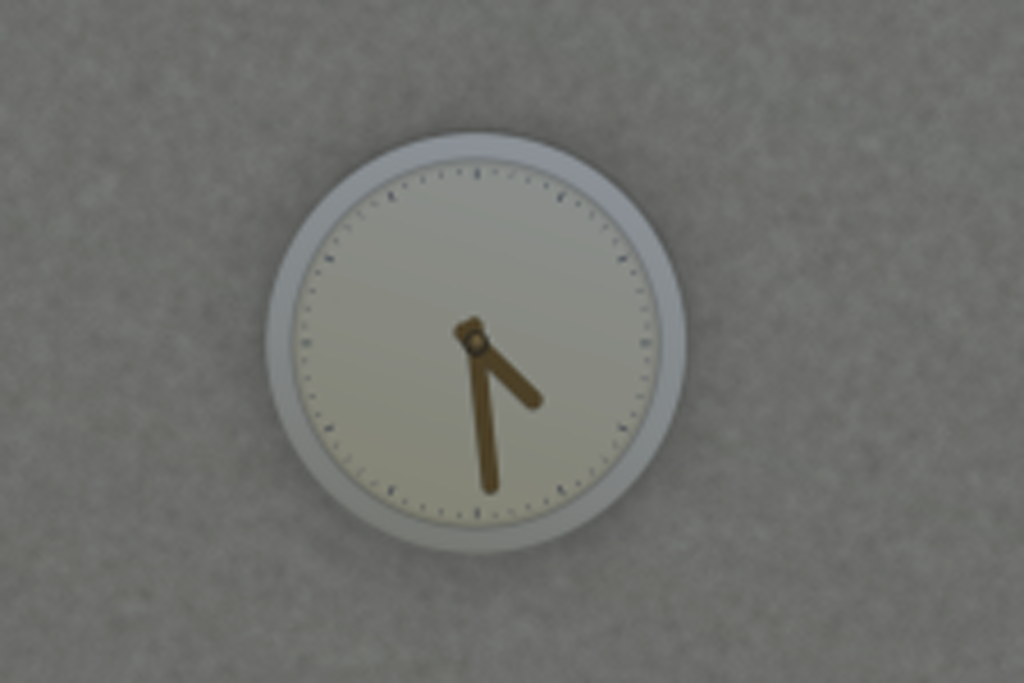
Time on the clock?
4:29
